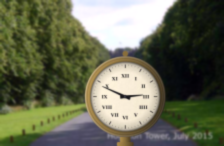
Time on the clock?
2:49
